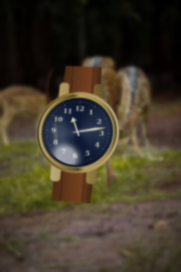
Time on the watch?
11:13
